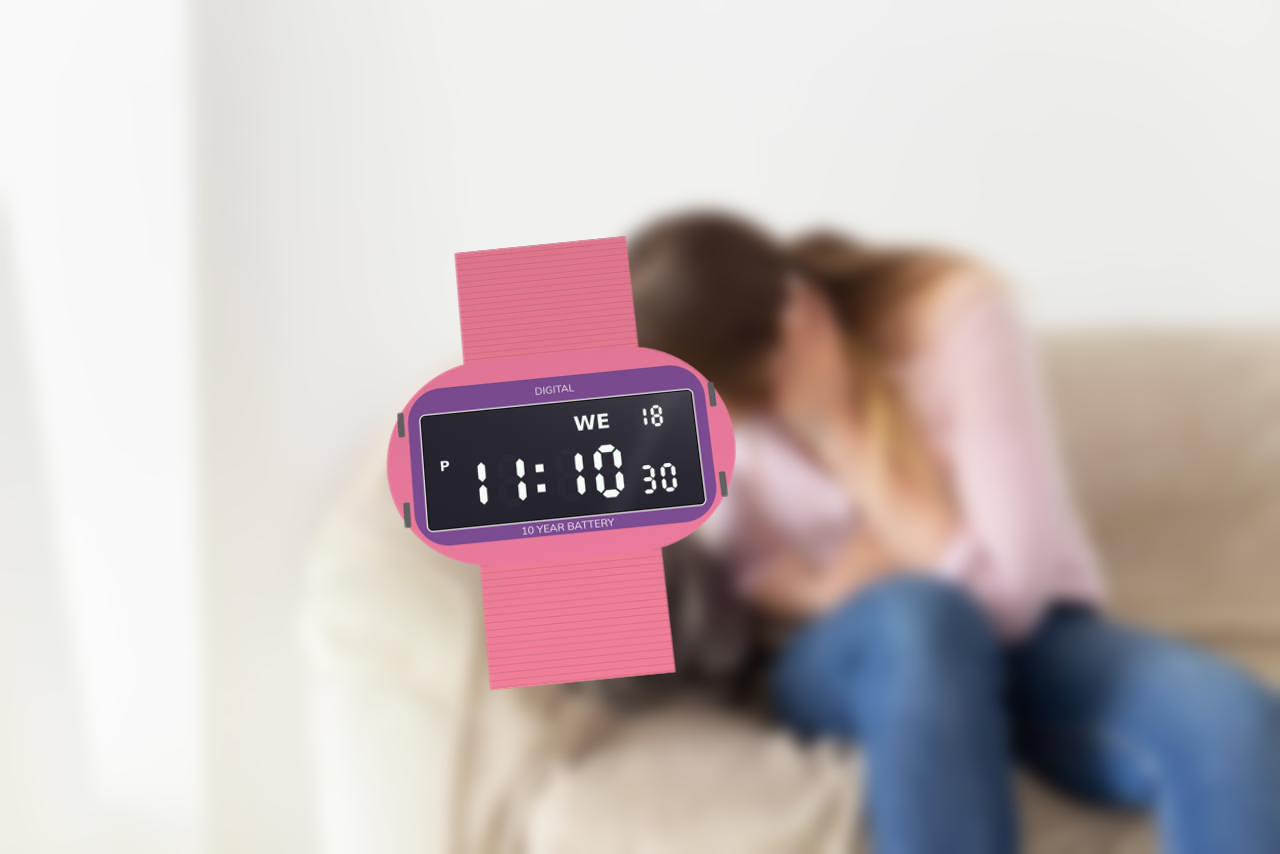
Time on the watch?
11:10:30
